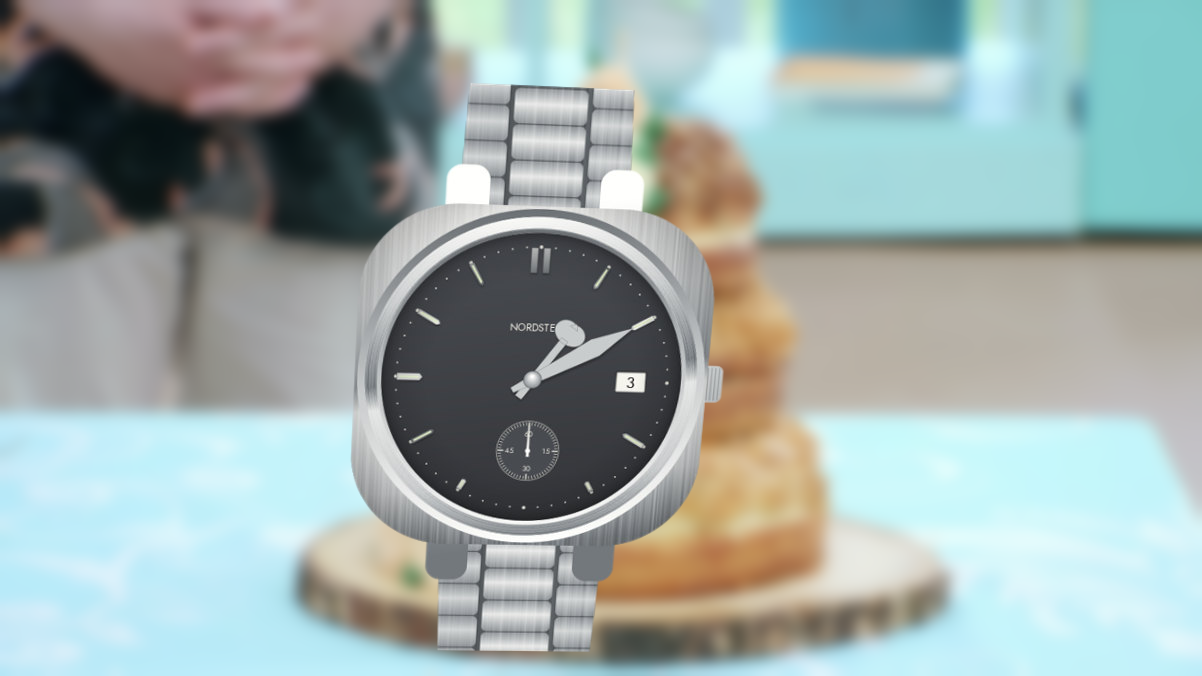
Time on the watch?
1:10
